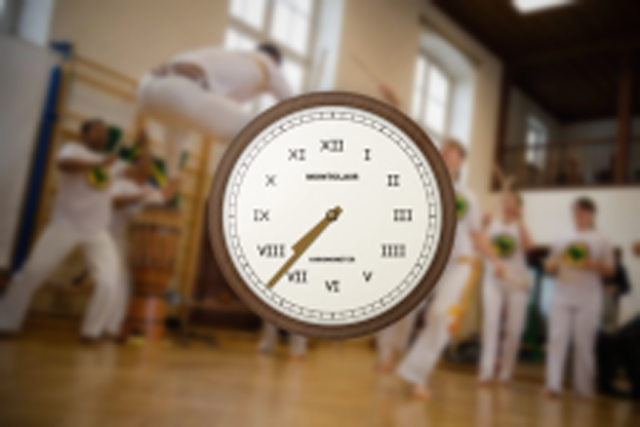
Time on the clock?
7:37
